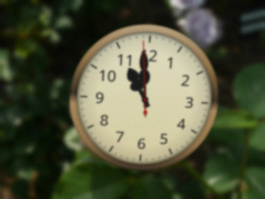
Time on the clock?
10:58:59
